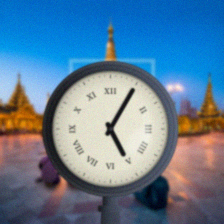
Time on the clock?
5:05
